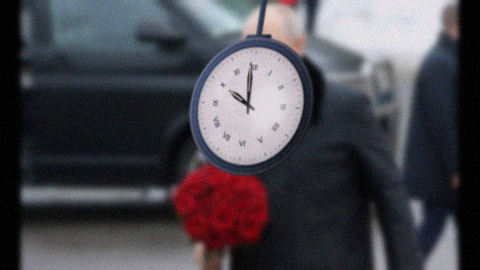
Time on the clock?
9:59
